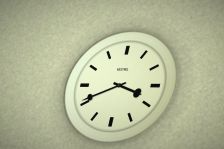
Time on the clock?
3:41
